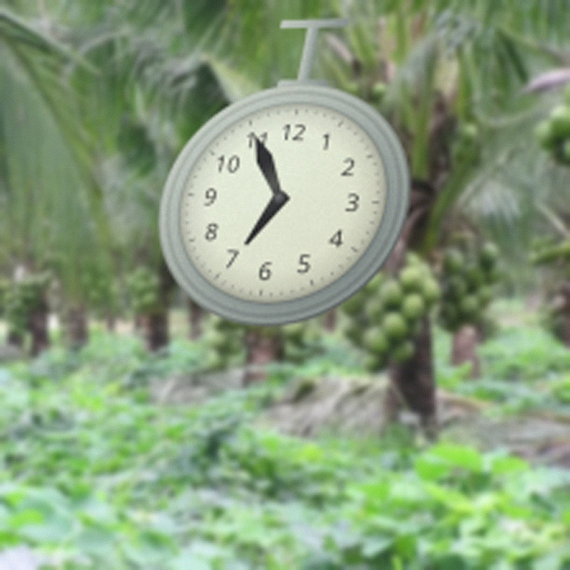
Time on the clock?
6:55
